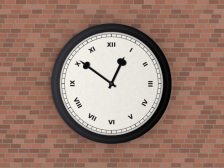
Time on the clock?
12:51
